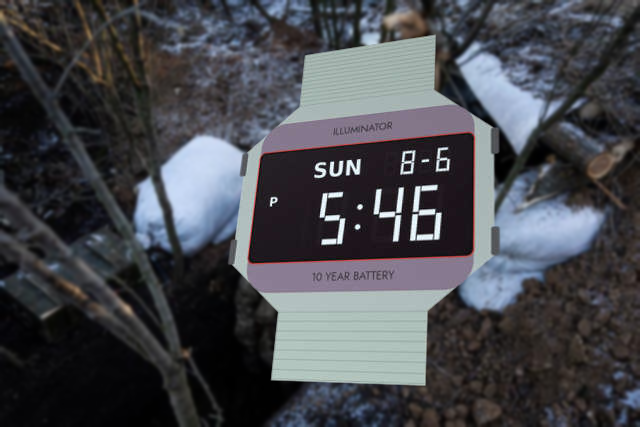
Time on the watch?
5:46
